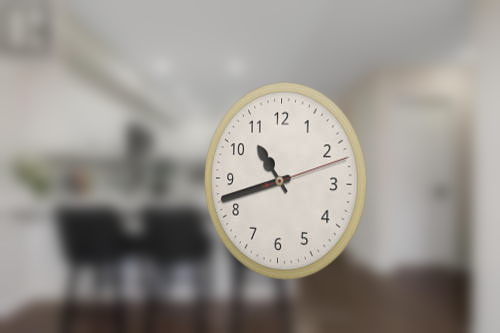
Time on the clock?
10:42:12
